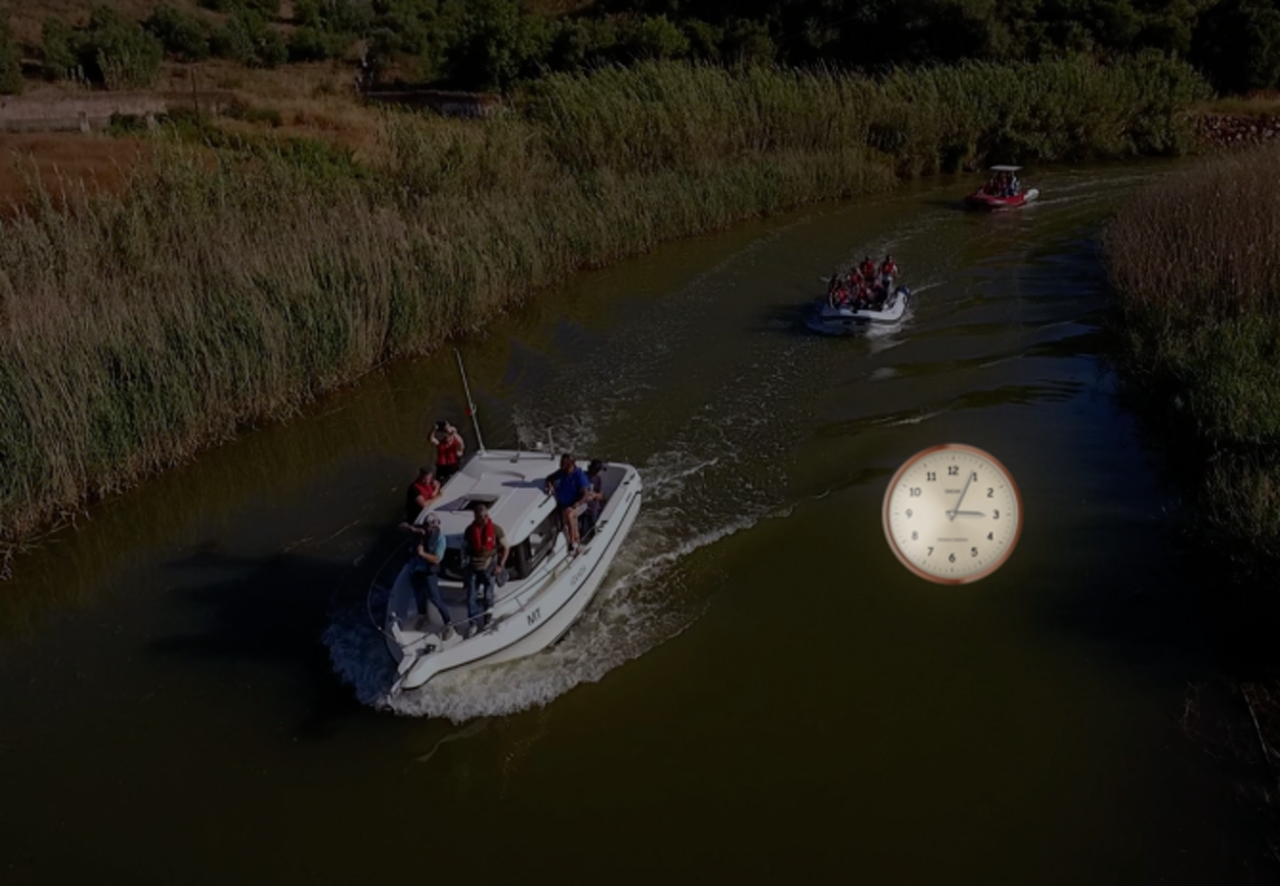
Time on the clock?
3:04
